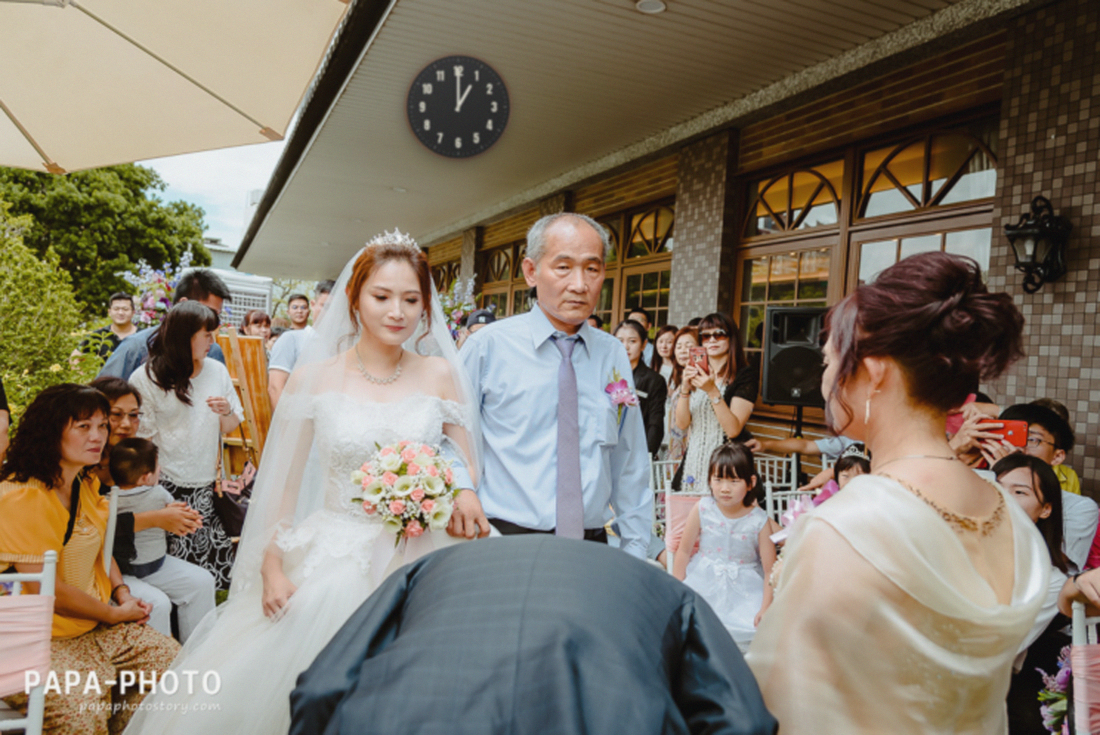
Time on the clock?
1:00
